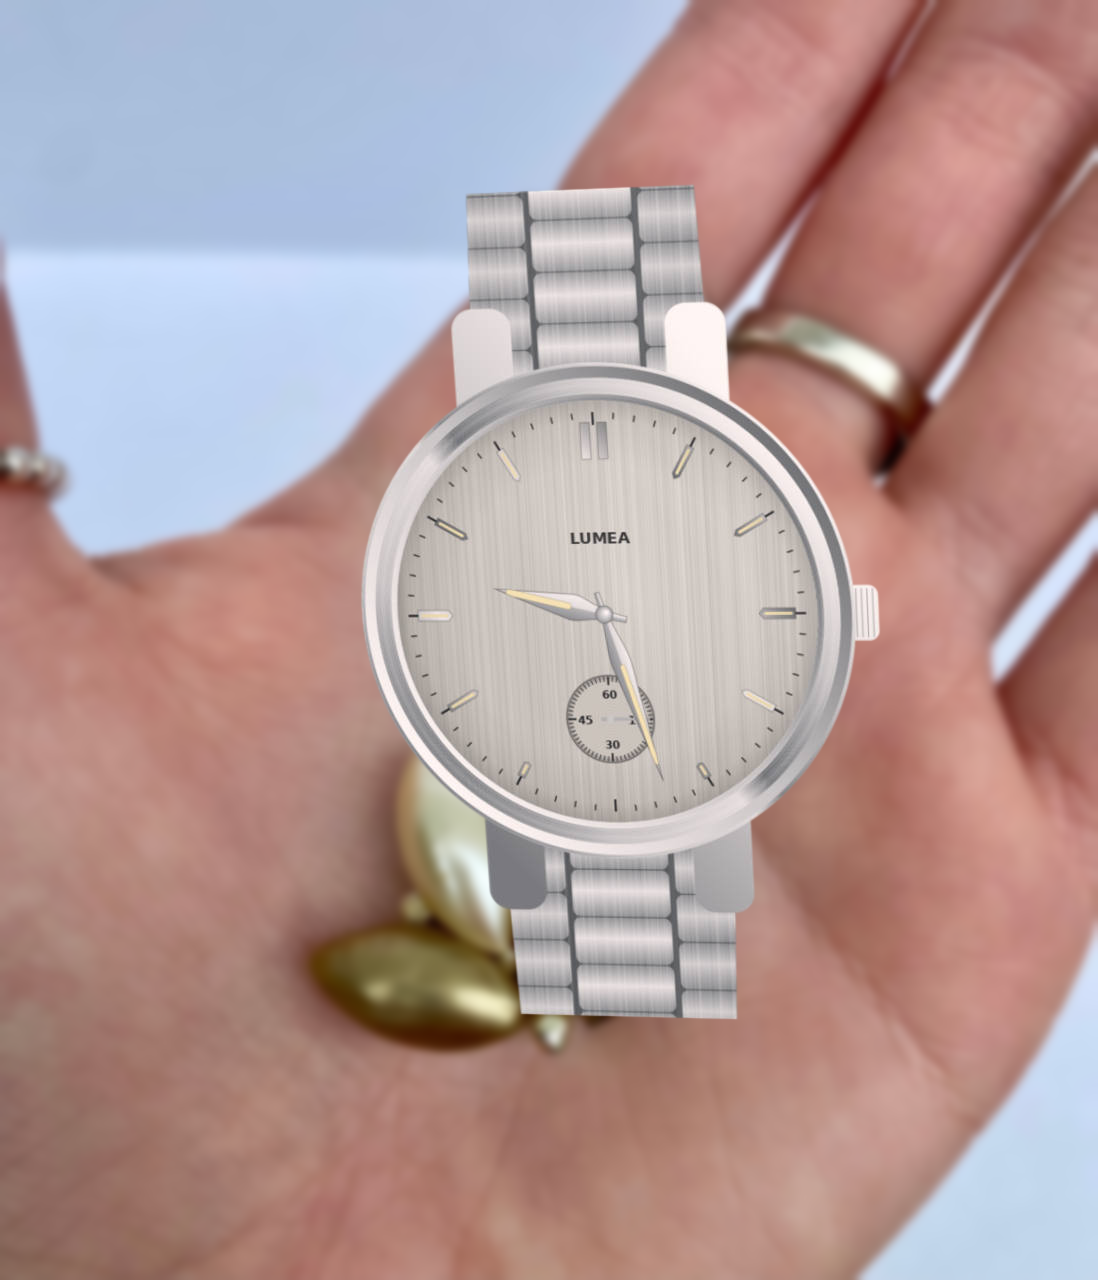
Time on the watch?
9:27:15
